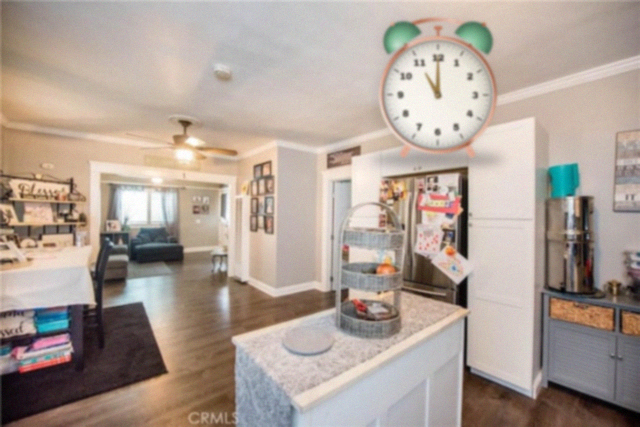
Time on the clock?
11:00
